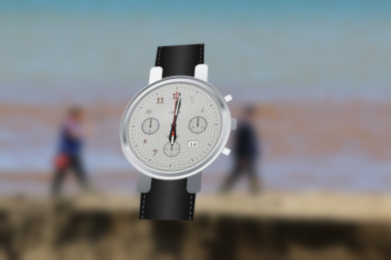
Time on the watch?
6:01
